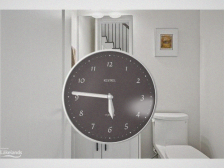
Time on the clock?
5:46
